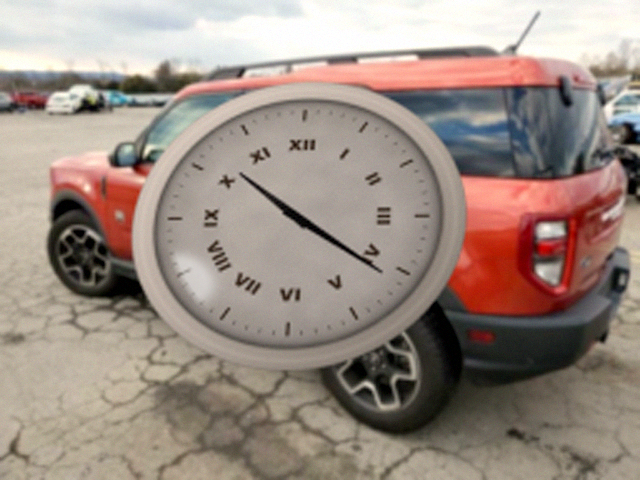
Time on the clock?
10:21
